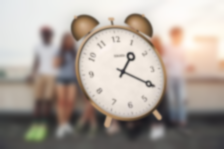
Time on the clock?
1:20
